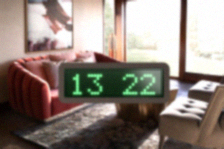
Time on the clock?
13:22
